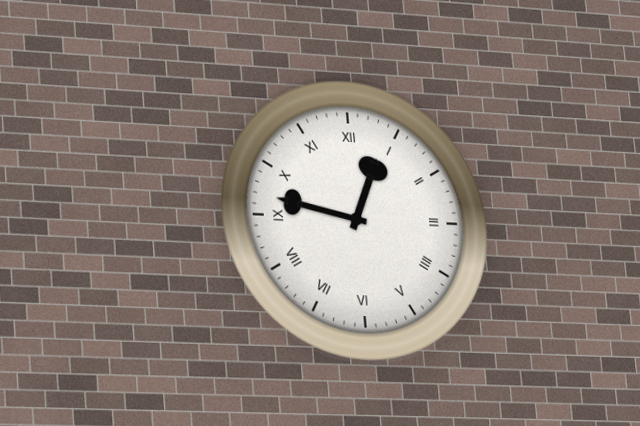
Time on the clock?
12:47
